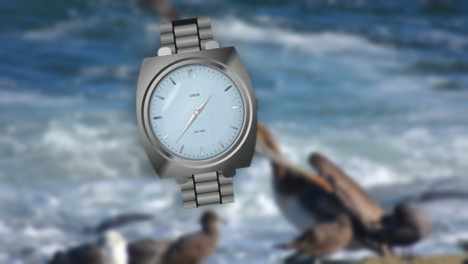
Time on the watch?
1:37
